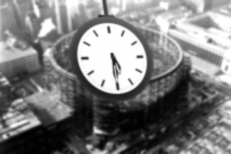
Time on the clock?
5:30
